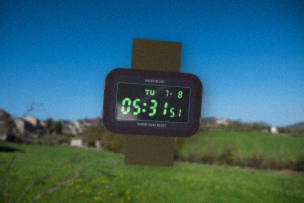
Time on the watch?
5:31:51
